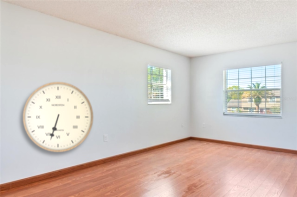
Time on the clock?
6:33
